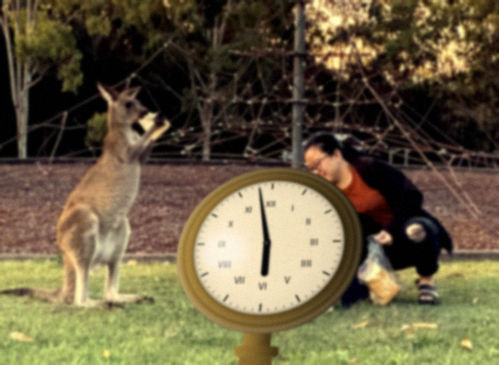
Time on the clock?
5:58
